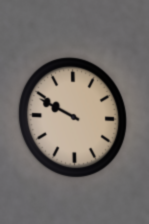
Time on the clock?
9:49
